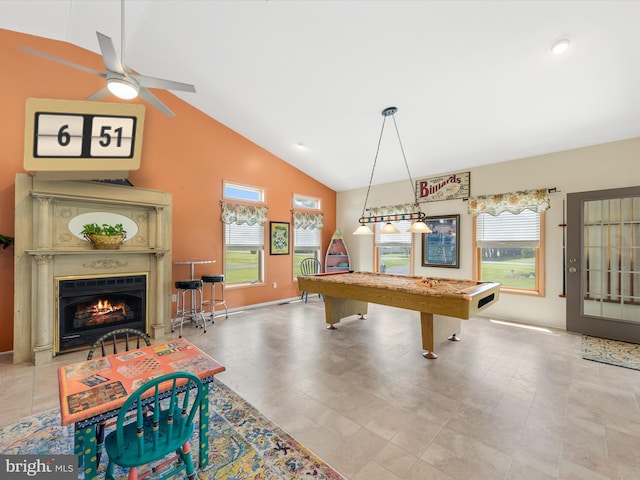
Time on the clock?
6:51
